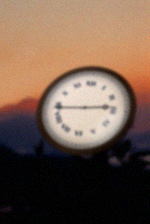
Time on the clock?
2:44
